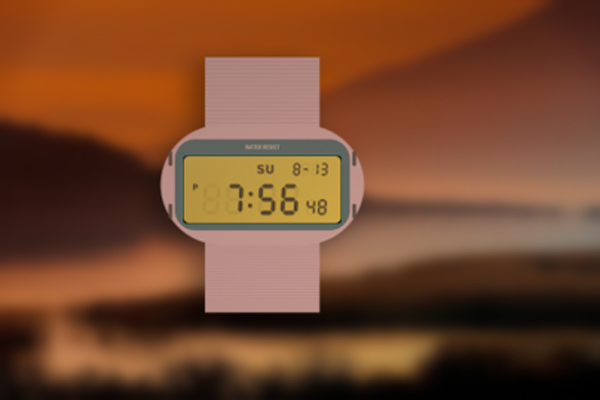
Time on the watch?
7:56:48
